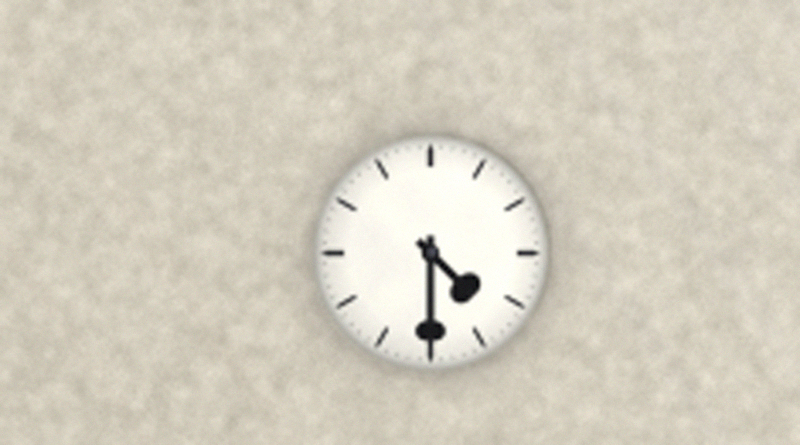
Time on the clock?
4:30
